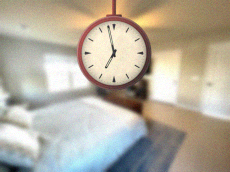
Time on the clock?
6:58
